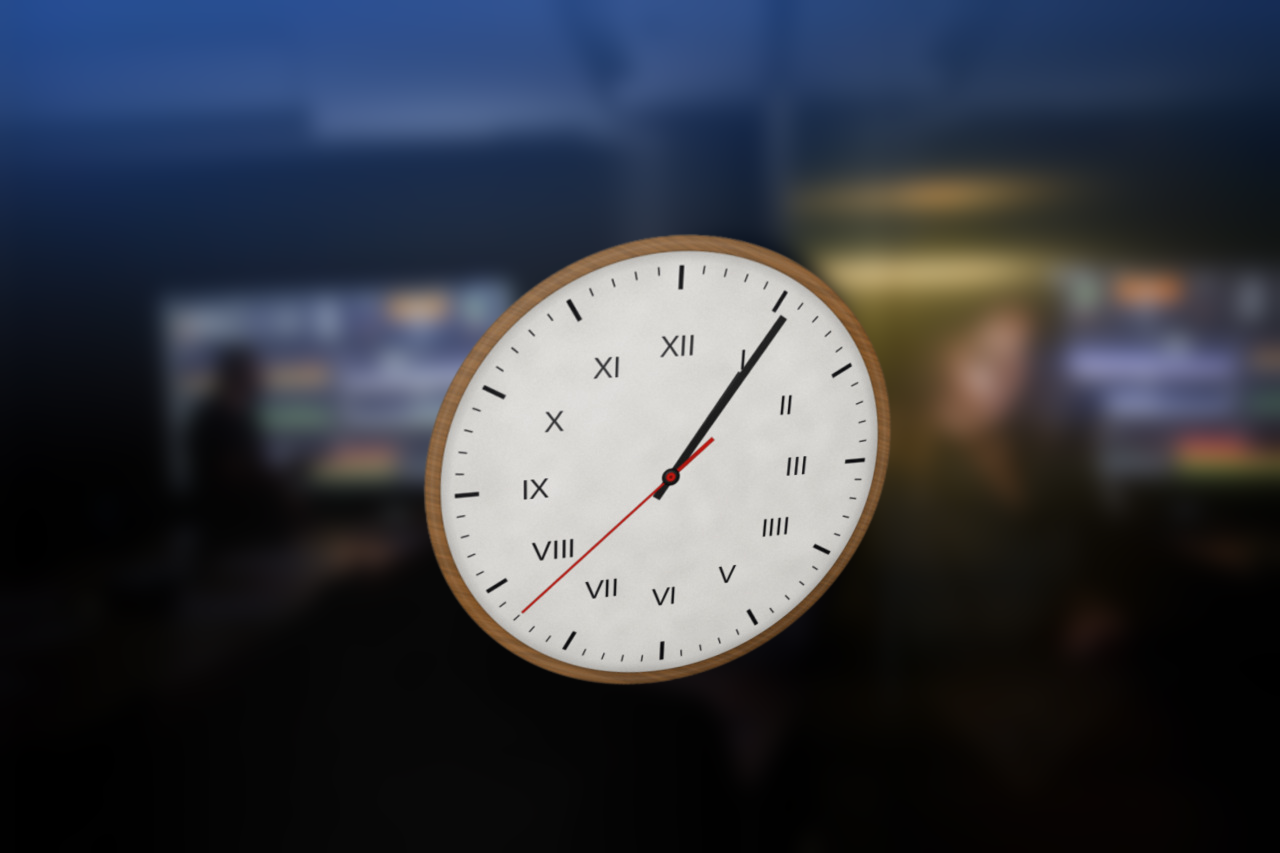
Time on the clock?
1:05:38
